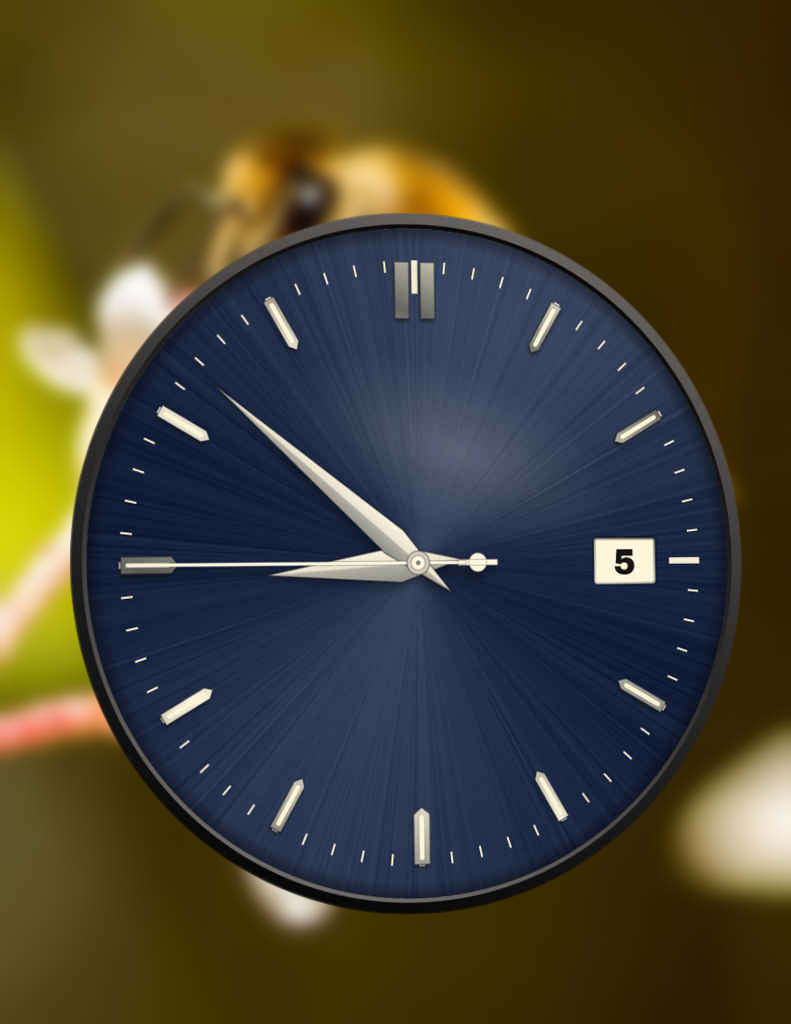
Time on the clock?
8:51:45
